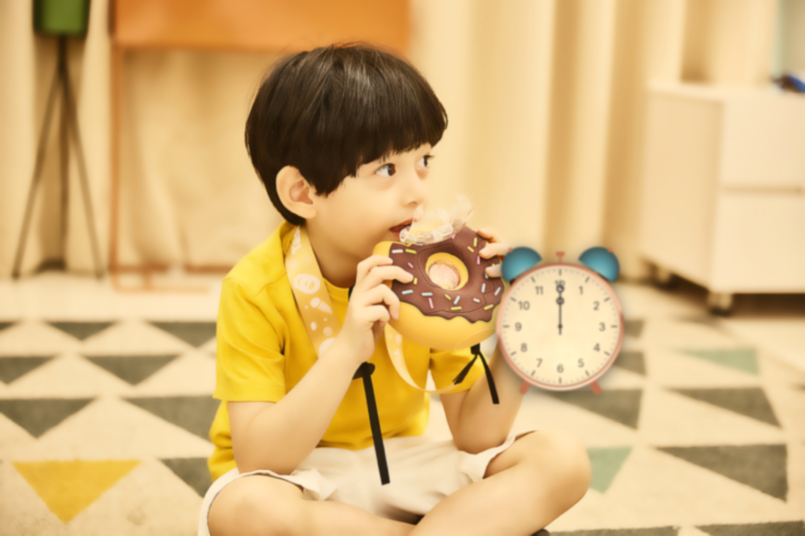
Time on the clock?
12:00
